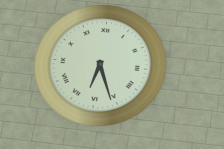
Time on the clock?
6:26
